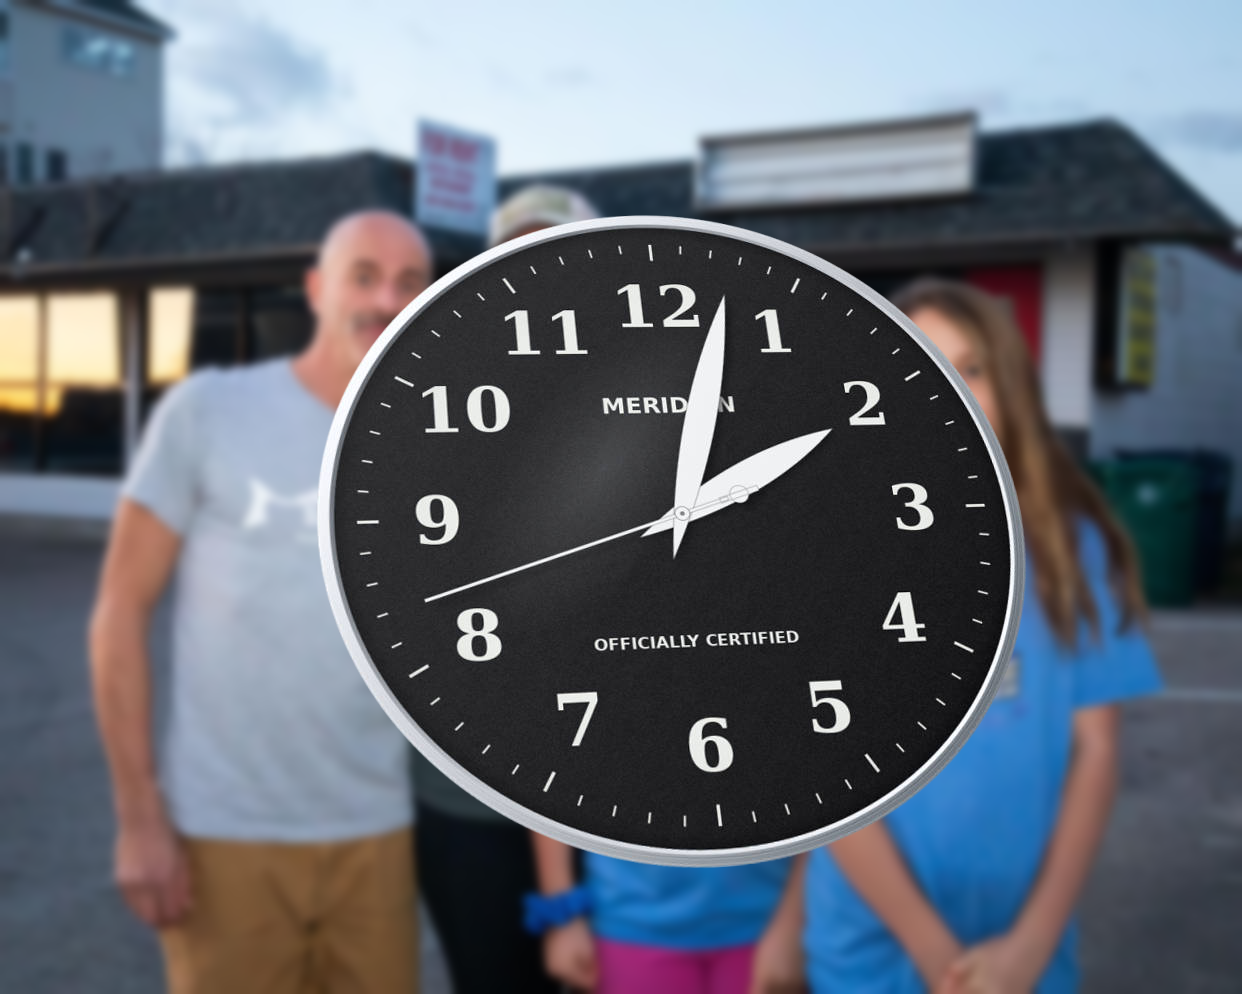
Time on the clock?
2:02:42
